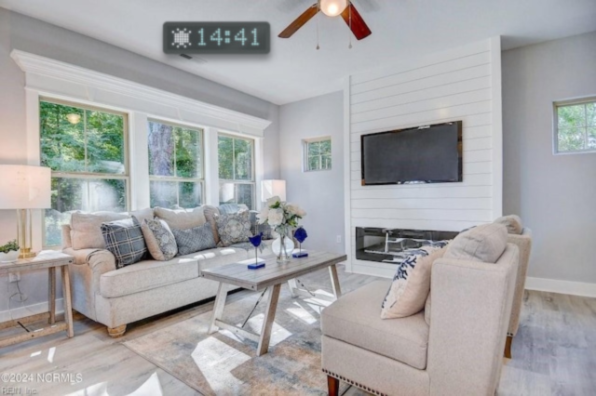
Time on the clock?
14:41
